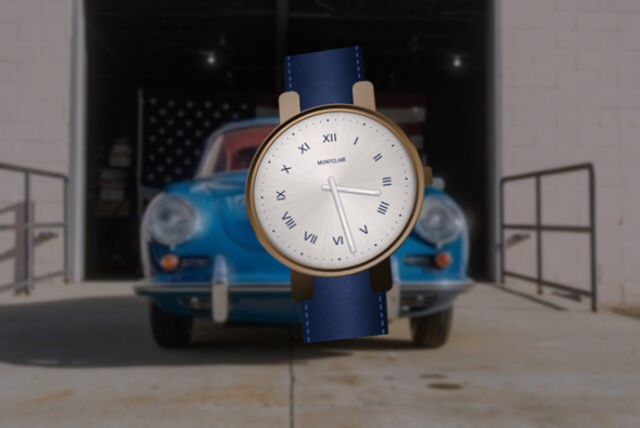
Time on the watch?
3:28
